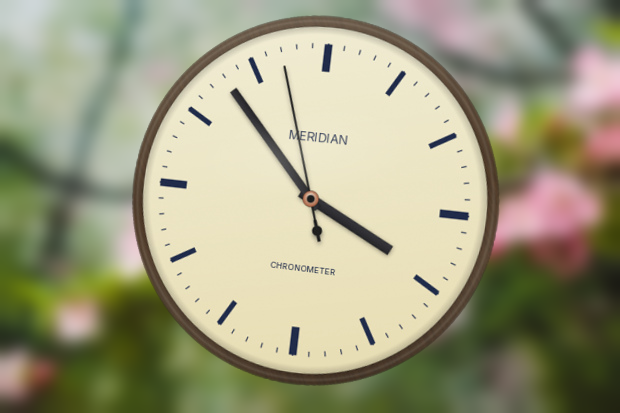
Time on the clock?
3:52:57
